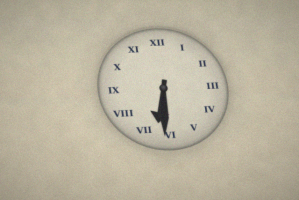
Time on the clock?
6:31
